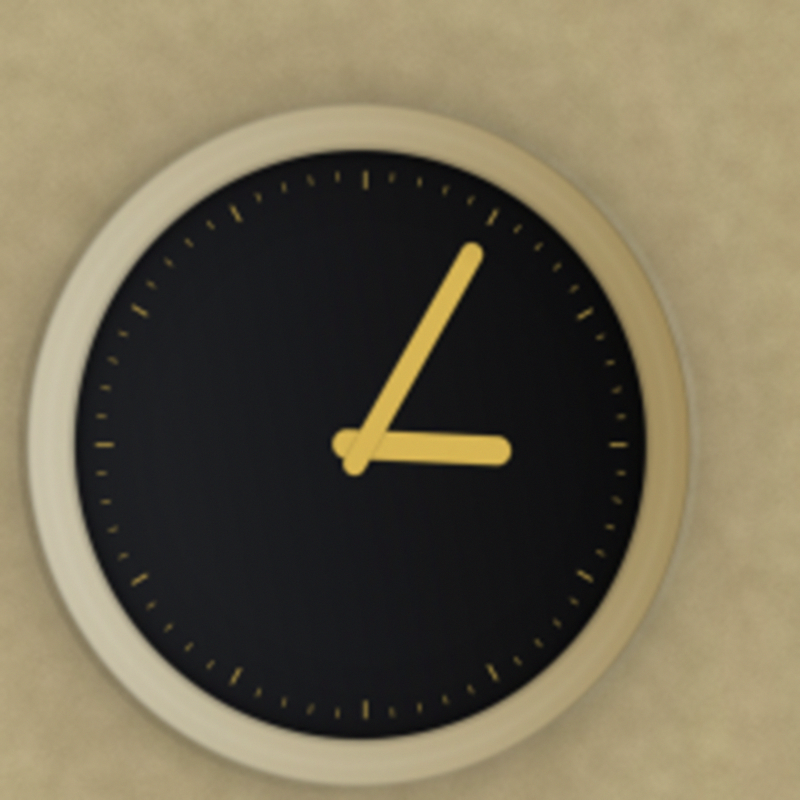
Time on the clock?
3:05
